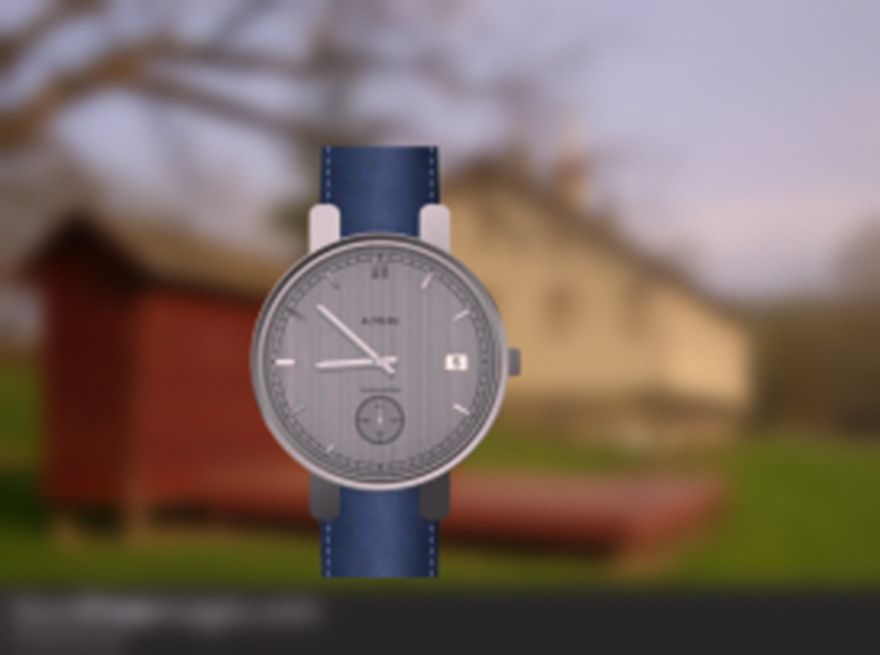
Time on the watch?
8:52
